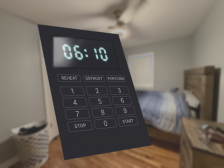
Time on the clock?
6:10
